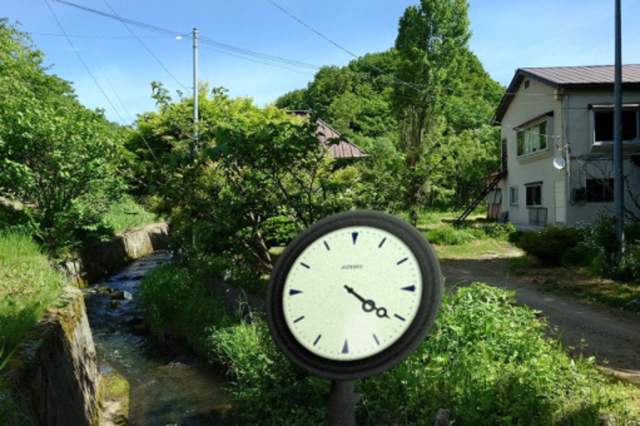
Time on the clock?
4:21
